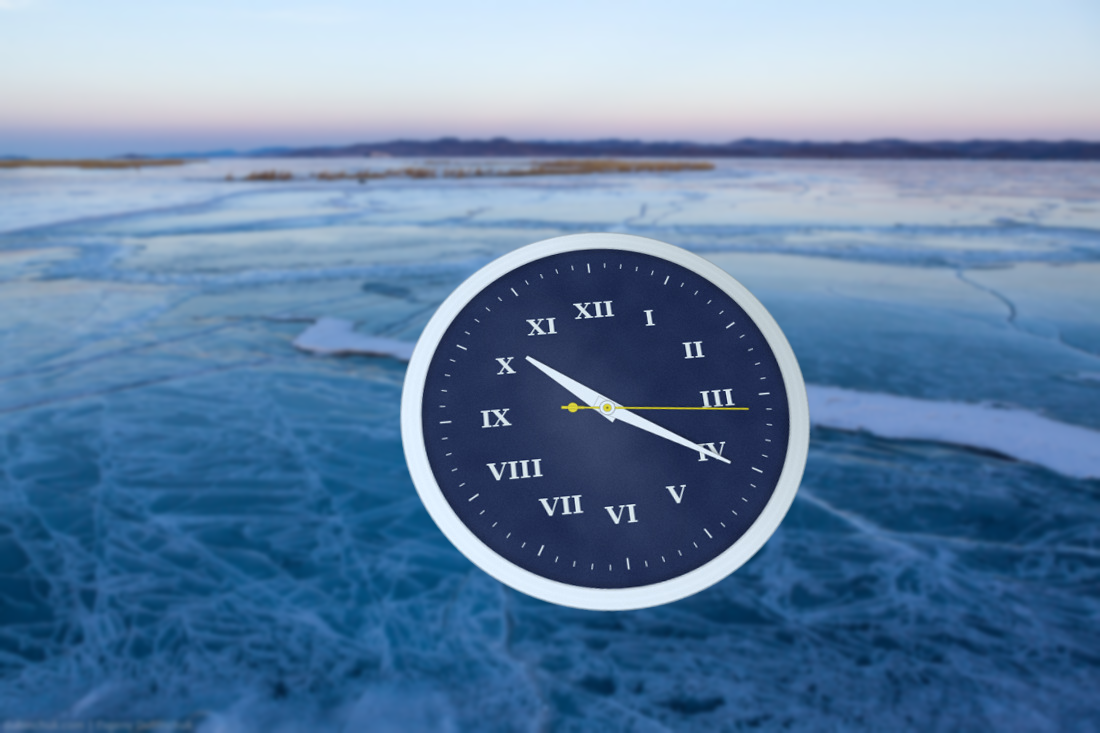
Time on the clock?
10:20:16
